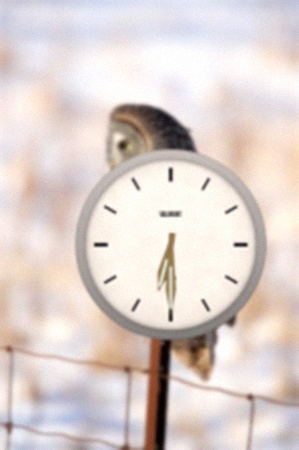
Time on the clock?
6:30
